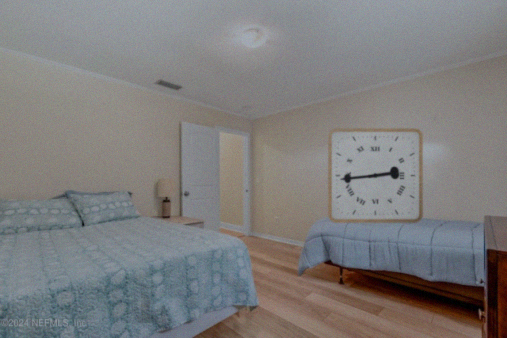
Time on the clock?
2:44
